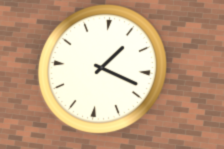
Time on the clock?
1:18
